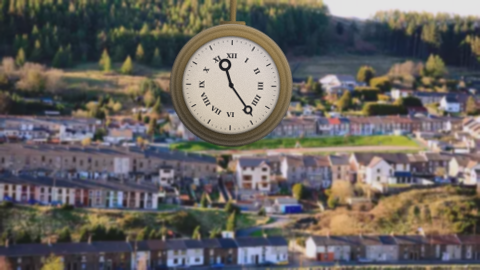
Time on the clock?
11:24
